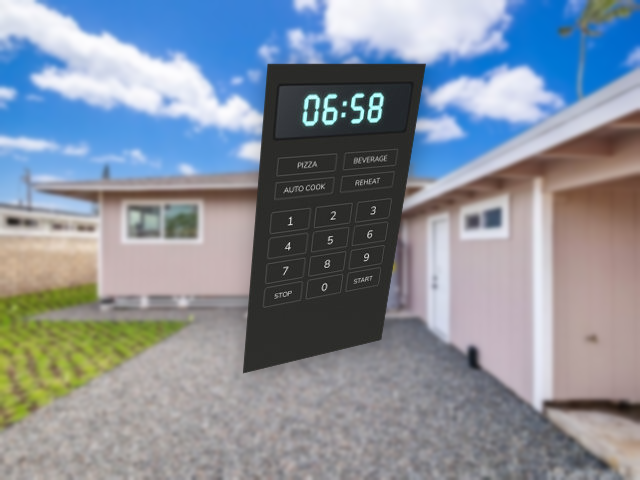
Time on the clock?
6:58
